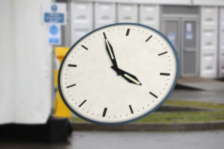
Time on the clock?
3:55
